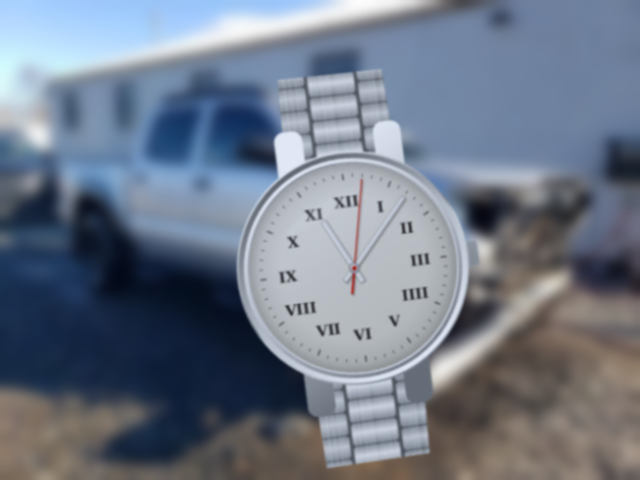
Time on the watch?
11:07:02
